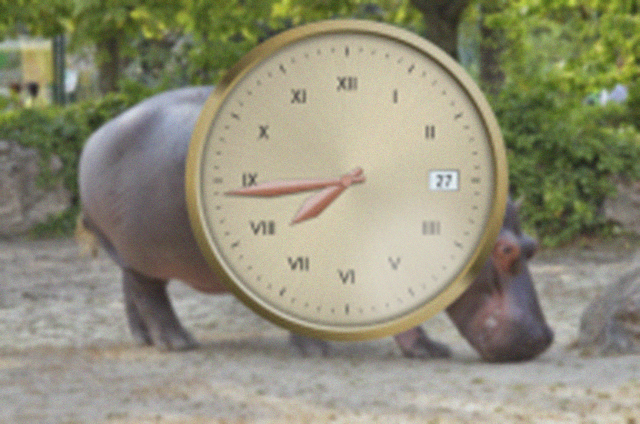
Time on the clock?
7:44
